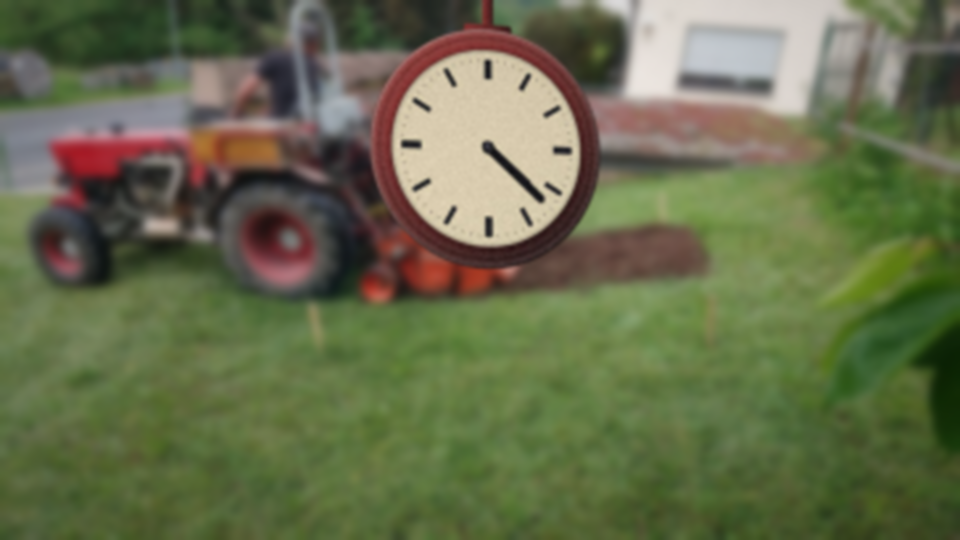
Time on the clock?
4:22
